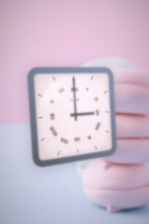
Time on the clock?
3:00
